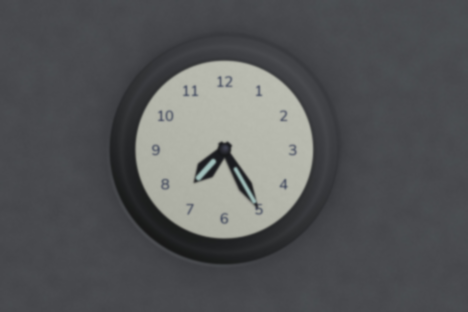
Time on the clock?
7:25
